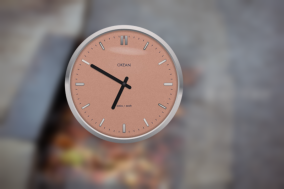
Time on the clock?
6:50
